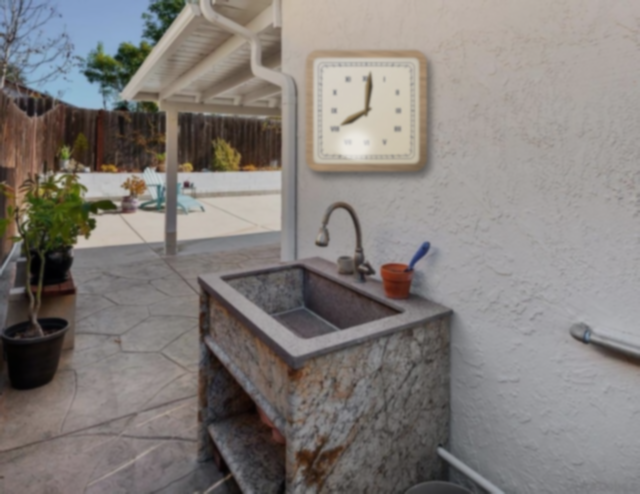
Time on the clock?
8:01
